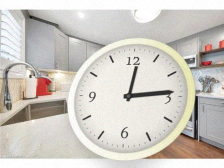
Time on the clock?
12:14
